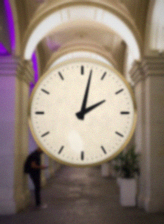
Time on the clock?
2:02
